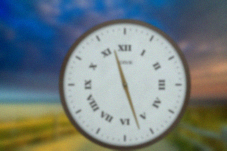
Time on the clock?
11:27
